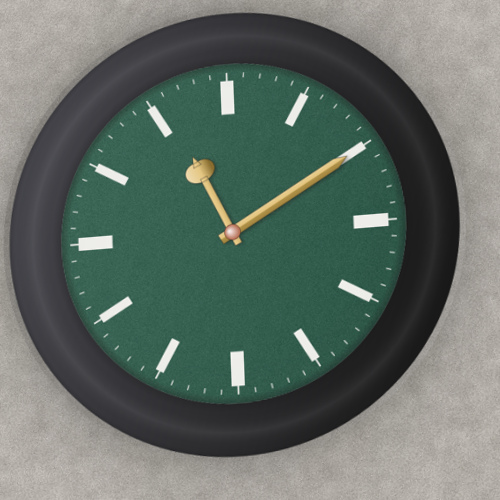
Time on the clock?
11:10
